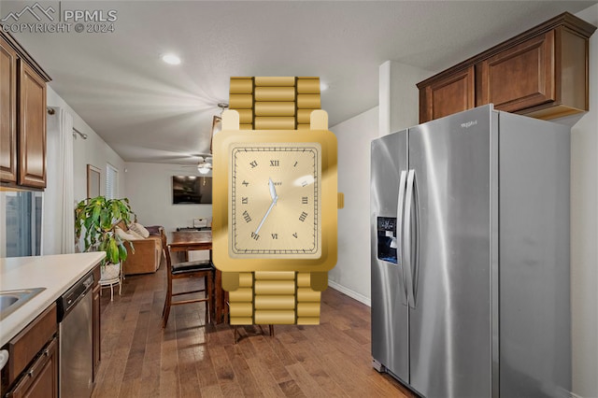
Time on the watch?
11:35
